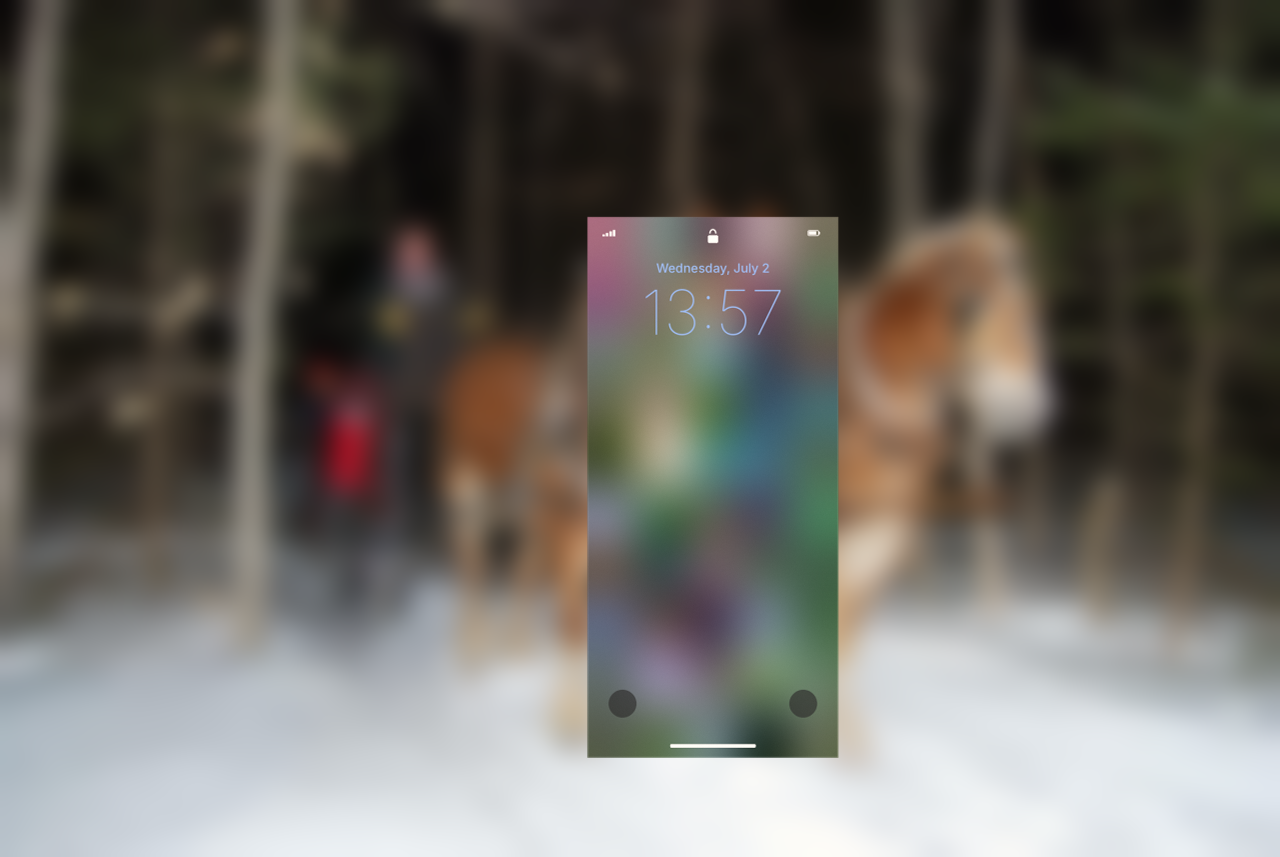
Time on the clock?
13:57
